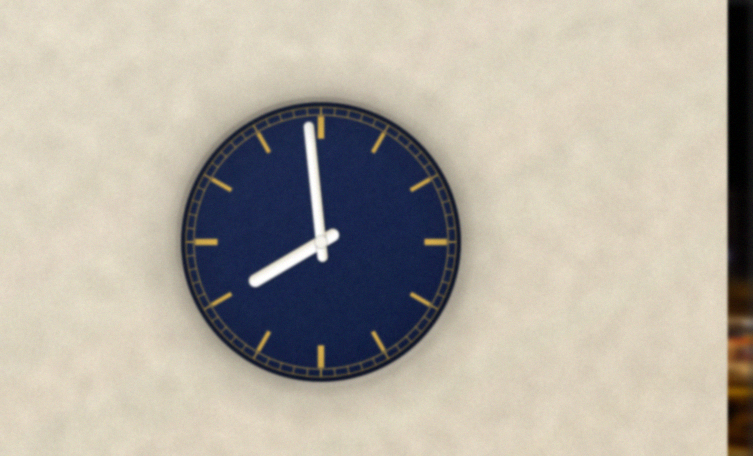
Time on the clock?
7:59
